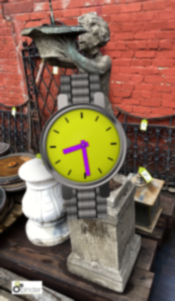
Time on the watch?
8:29
